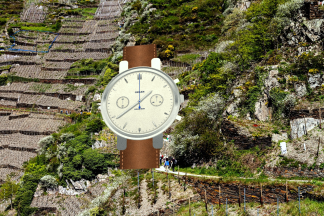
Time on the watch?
1:39
